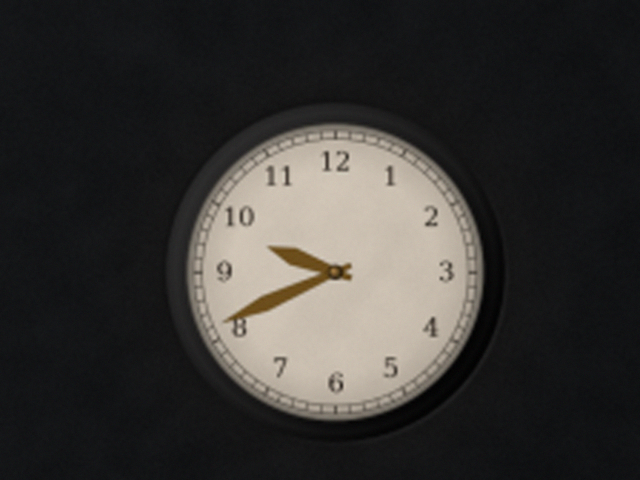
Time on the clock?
9:41
